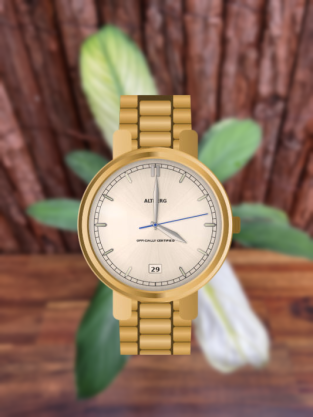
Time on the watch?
4:00:13
